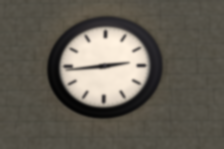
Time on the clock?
2:44
